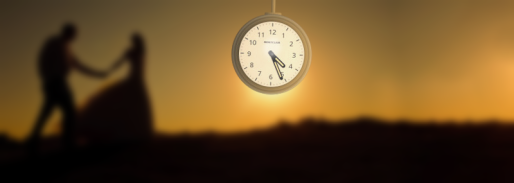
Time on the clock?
4:26
